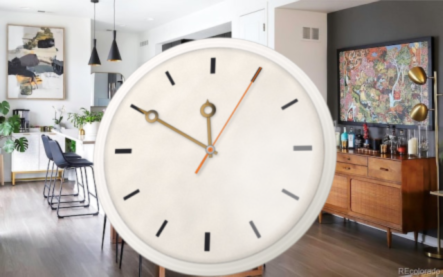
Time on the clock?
11:50:05
